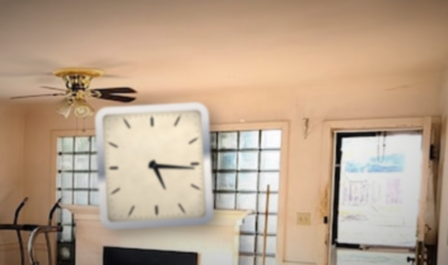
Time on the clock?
5:16
